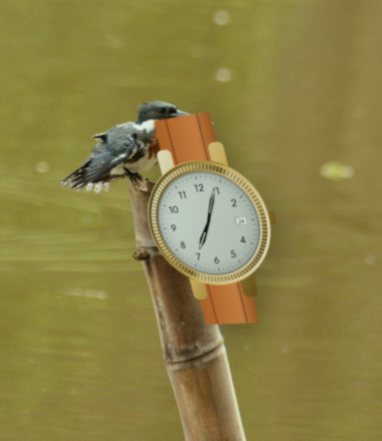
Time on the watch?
7:04
